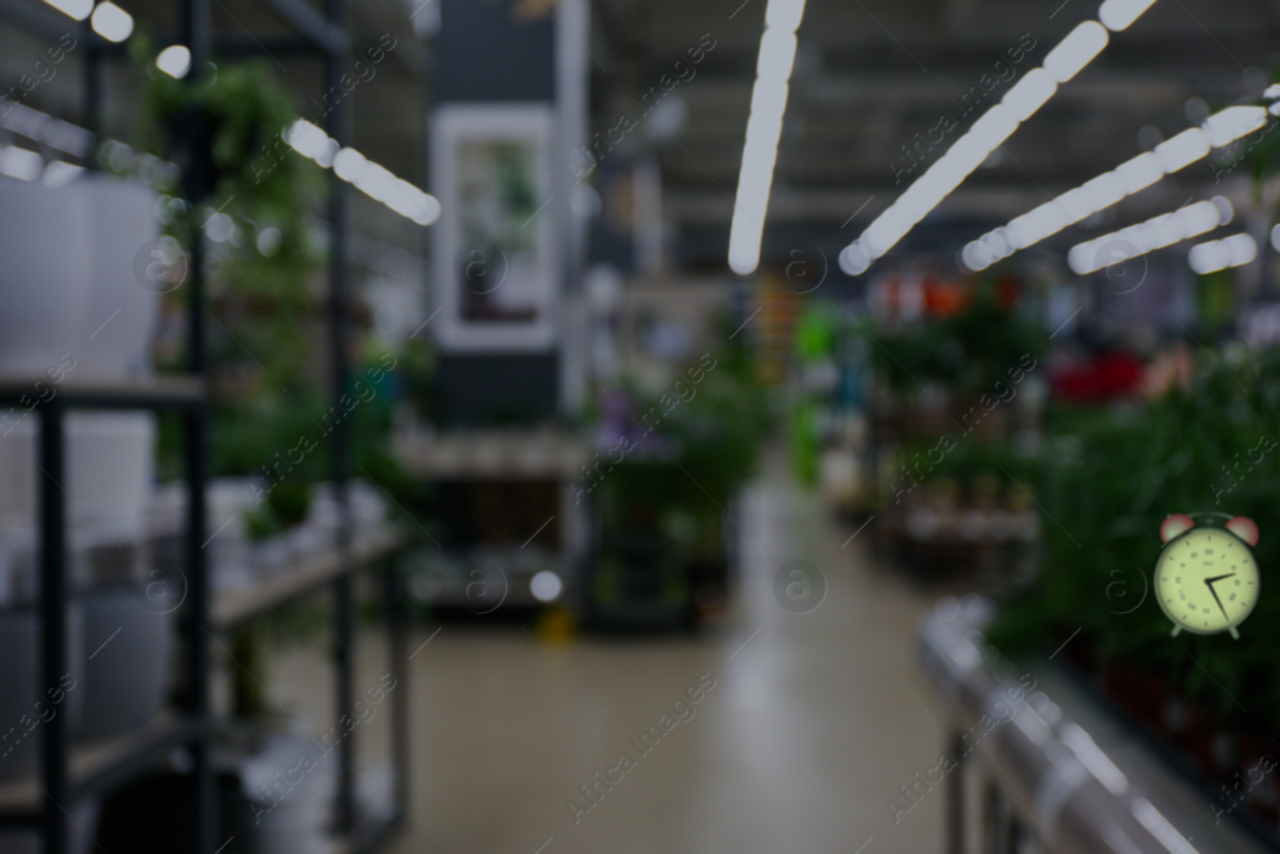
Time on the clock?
2:25
